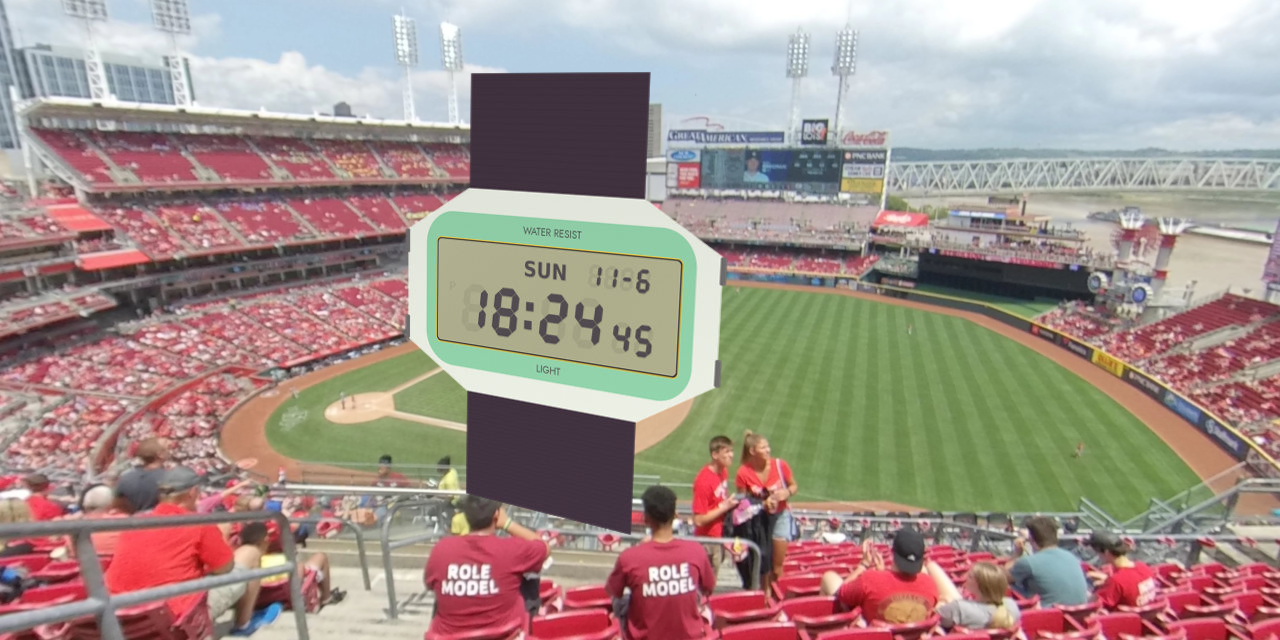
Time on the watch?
18:24:45
